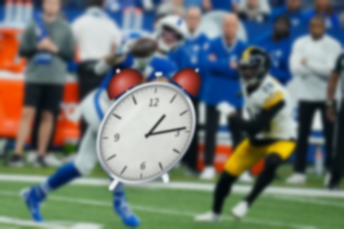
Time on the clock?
1:14
